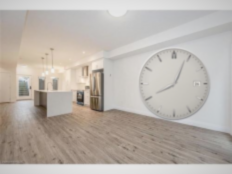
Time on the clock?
8:04
